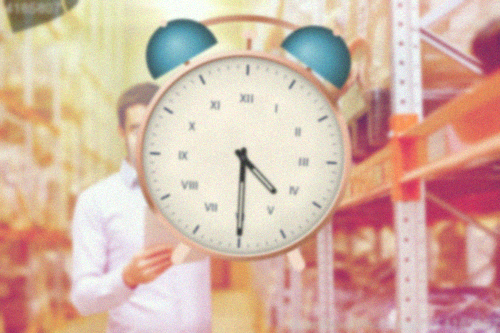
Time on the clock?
4:30
